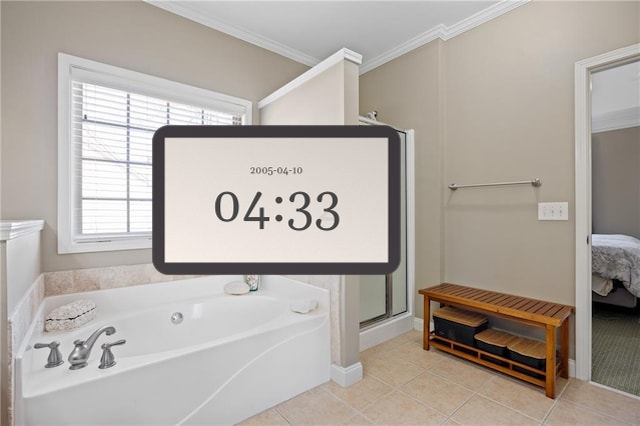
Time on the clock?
4:33
